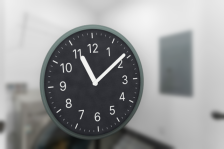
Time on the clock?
11:09
